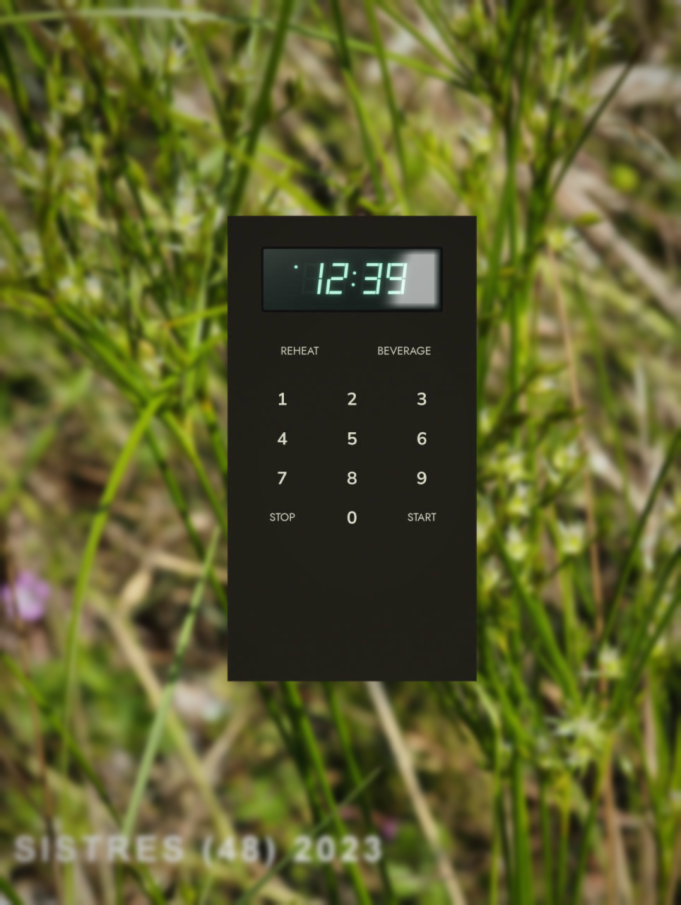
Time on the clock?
12:39
